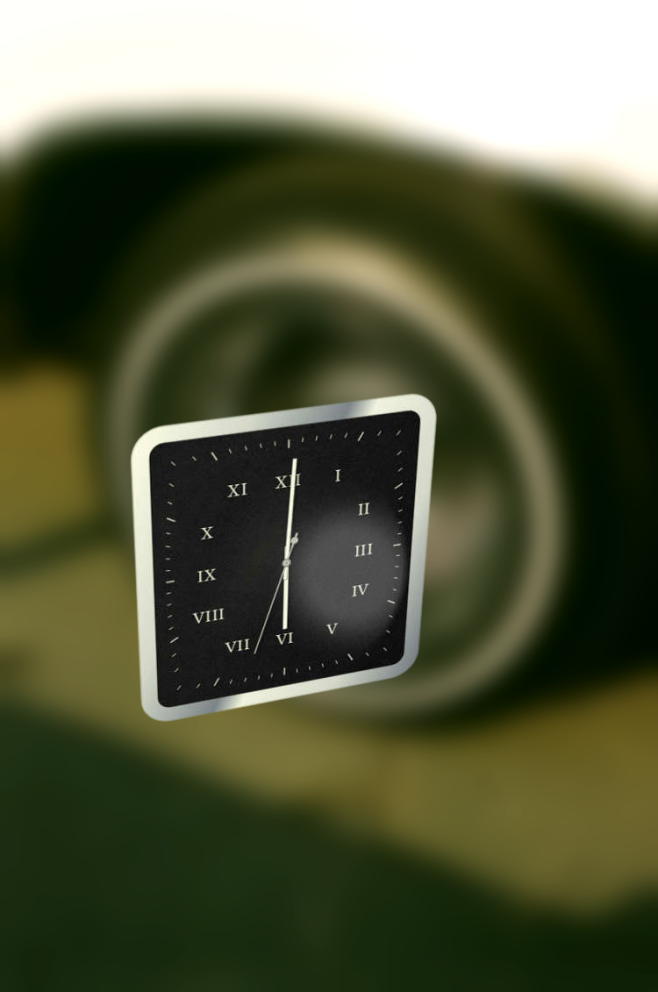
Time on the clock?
6:00:33
